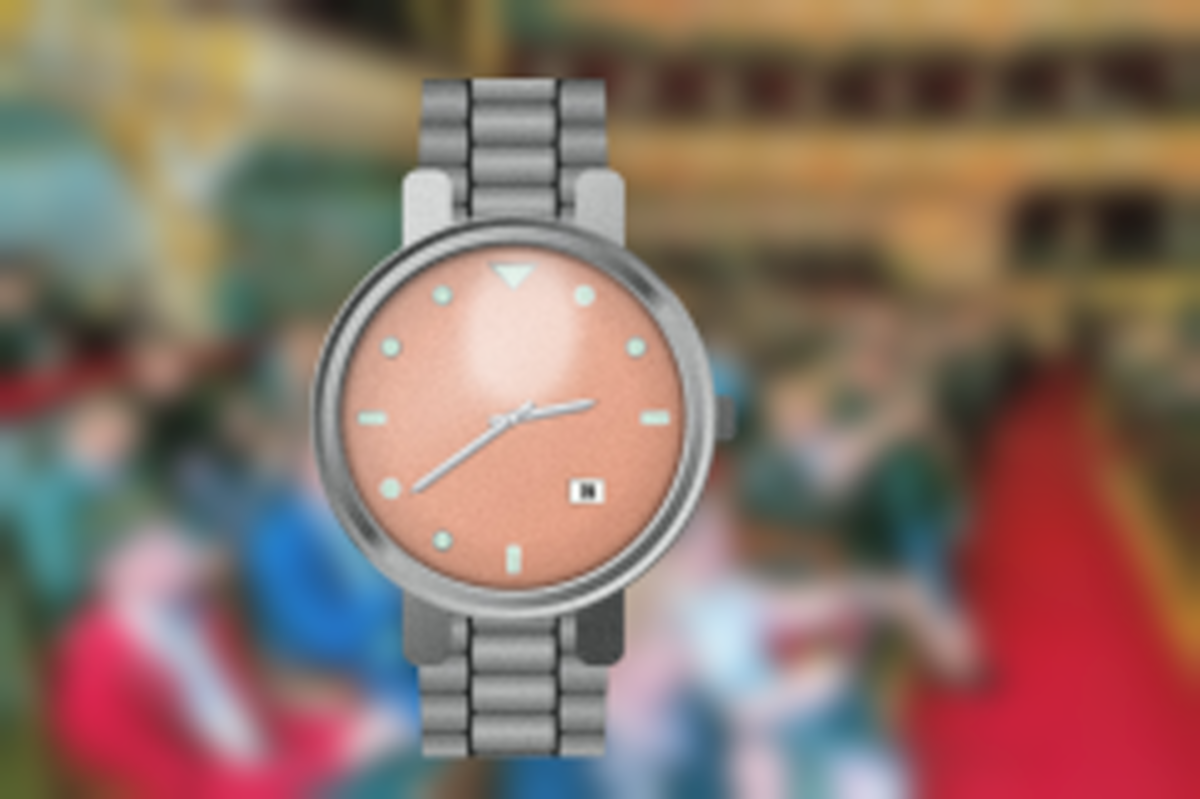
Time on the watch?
2:39
